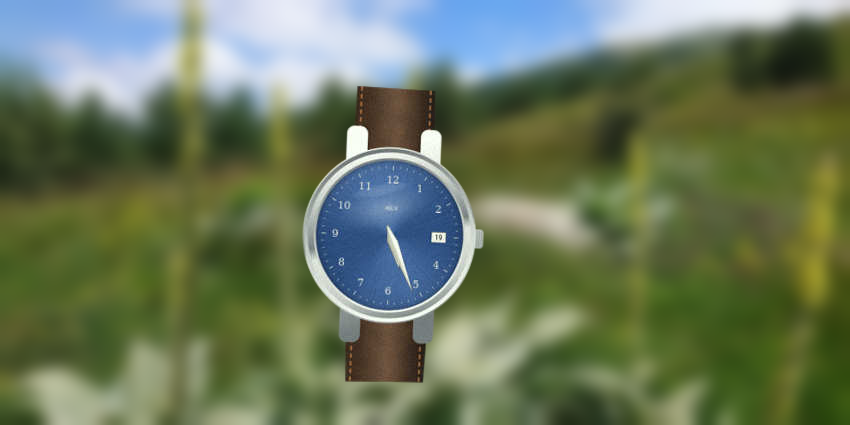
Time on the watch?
5:26
